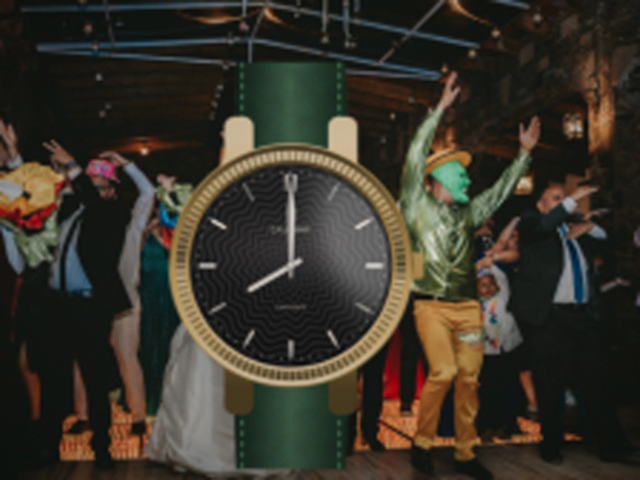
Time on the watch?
8:00
